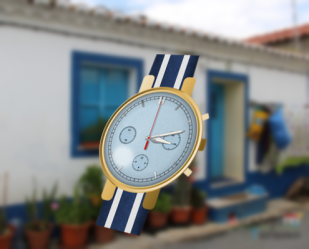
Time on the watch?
3:12
